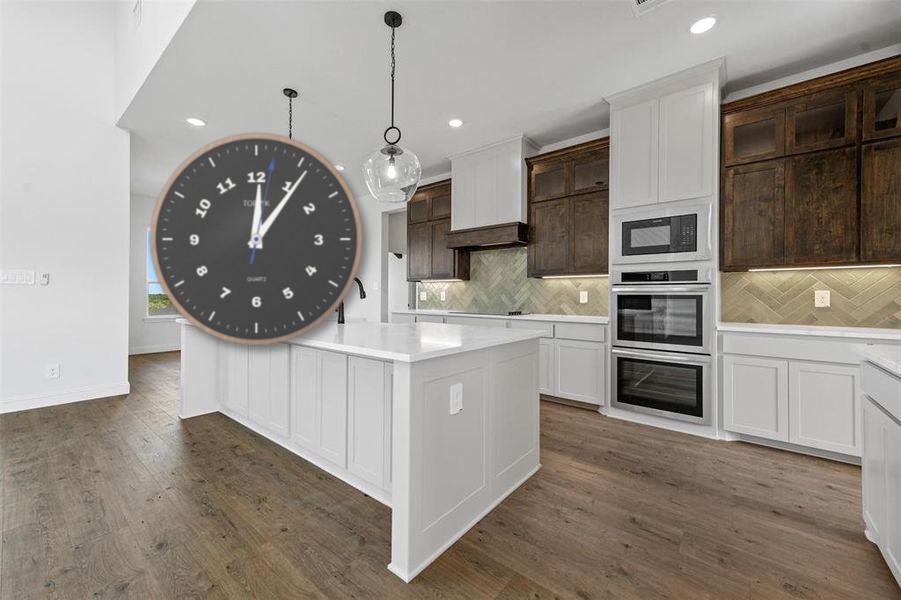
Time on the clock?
12:06:02
